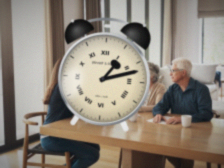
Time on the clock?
1:12
